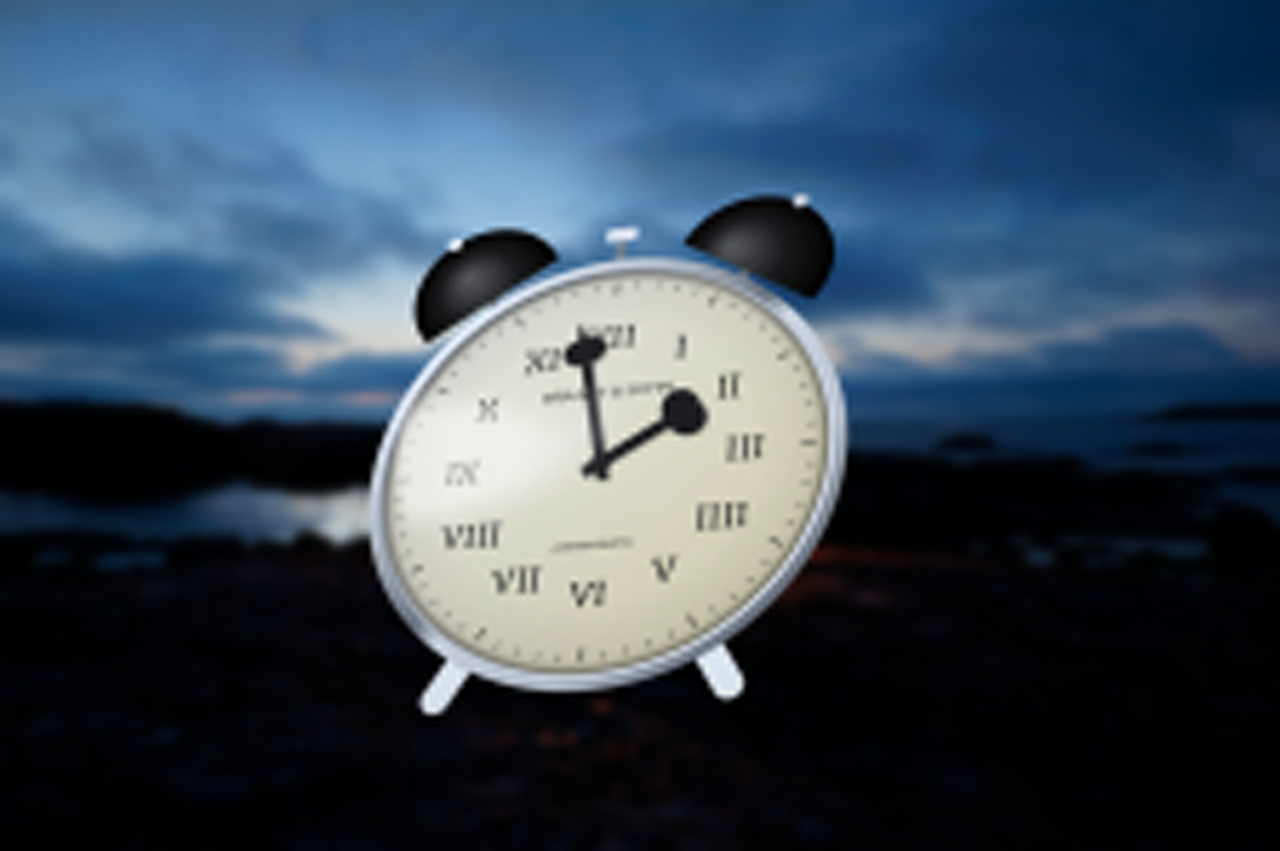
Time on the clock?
1:58
